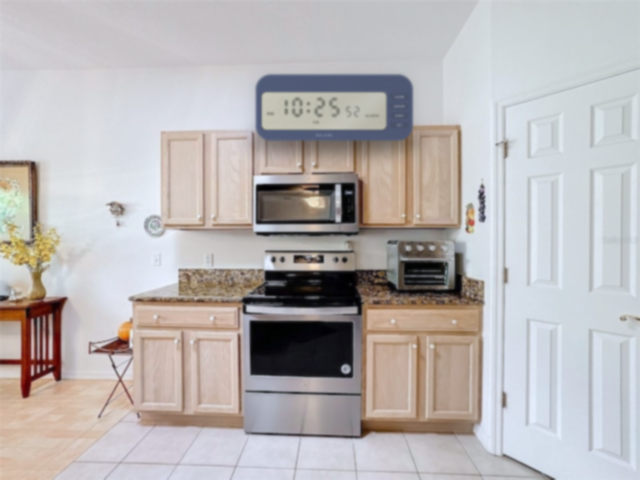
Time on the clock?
10:25:52
